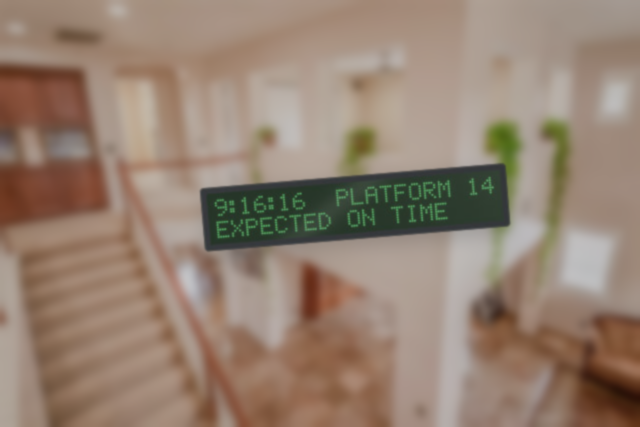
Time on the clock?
9:16:16
